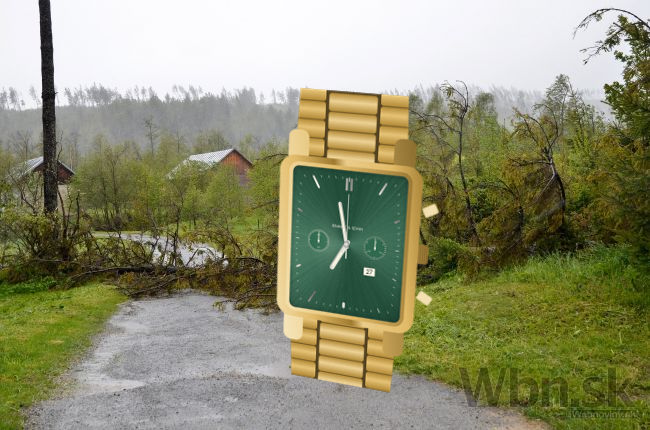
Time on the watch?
6:58
